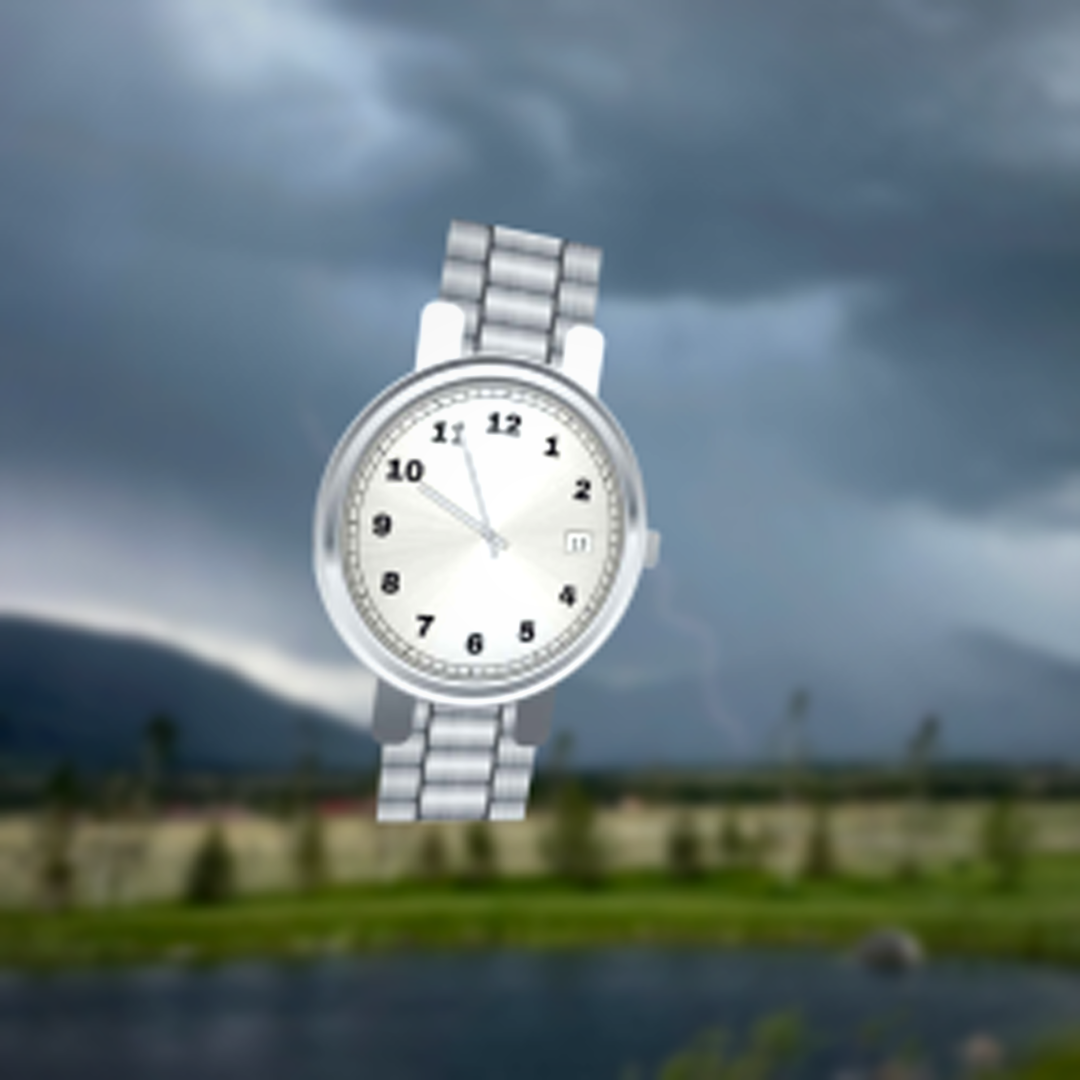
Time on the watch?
9:56
